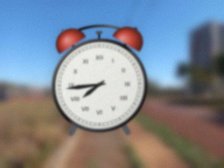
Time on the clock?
7:44
